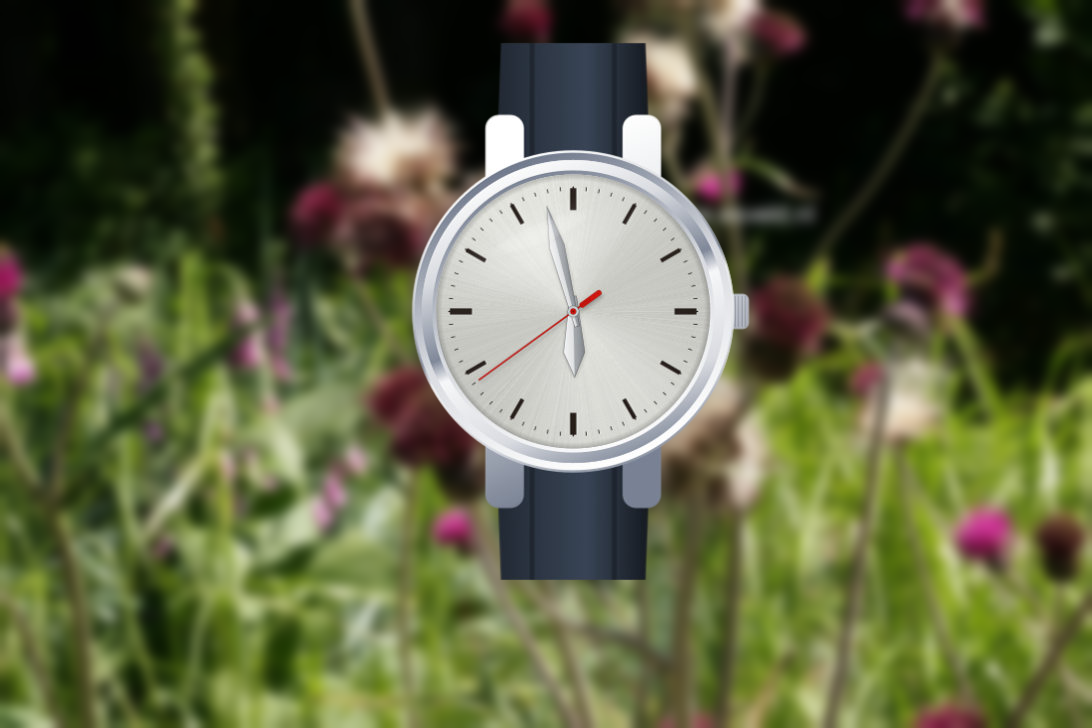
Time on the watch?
5:57:39
